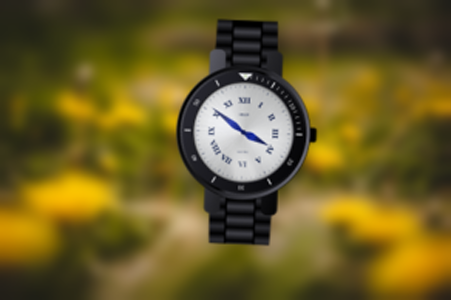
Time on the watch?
3:51
